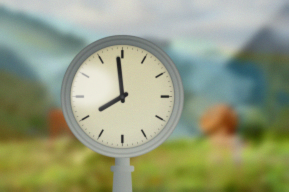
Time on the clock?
7:59
